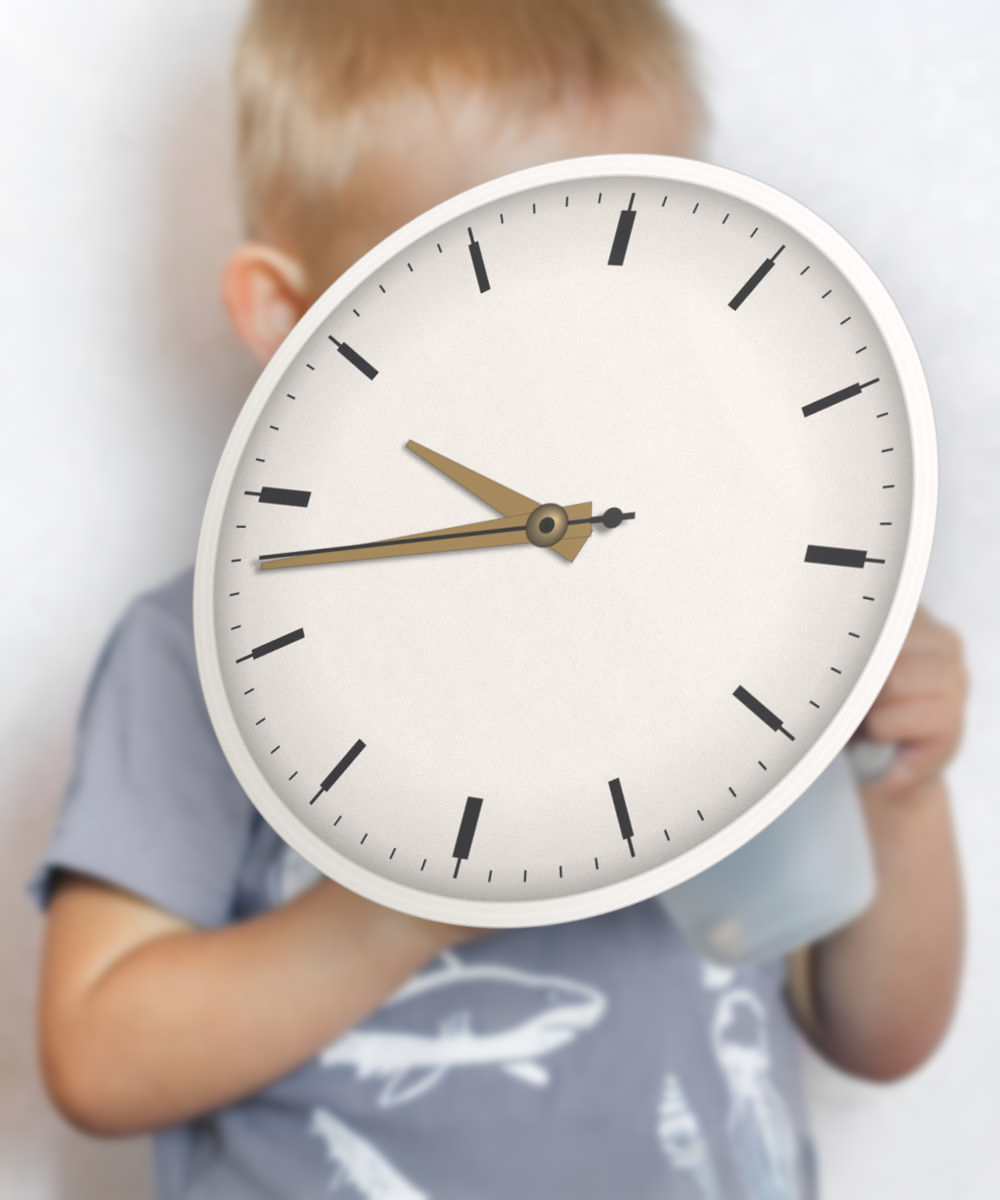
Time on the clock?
9:42:43
